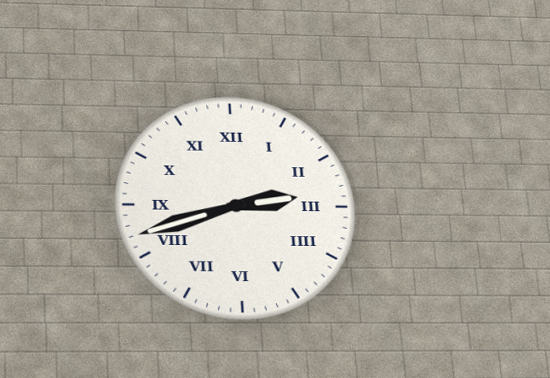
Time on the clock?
2:42
